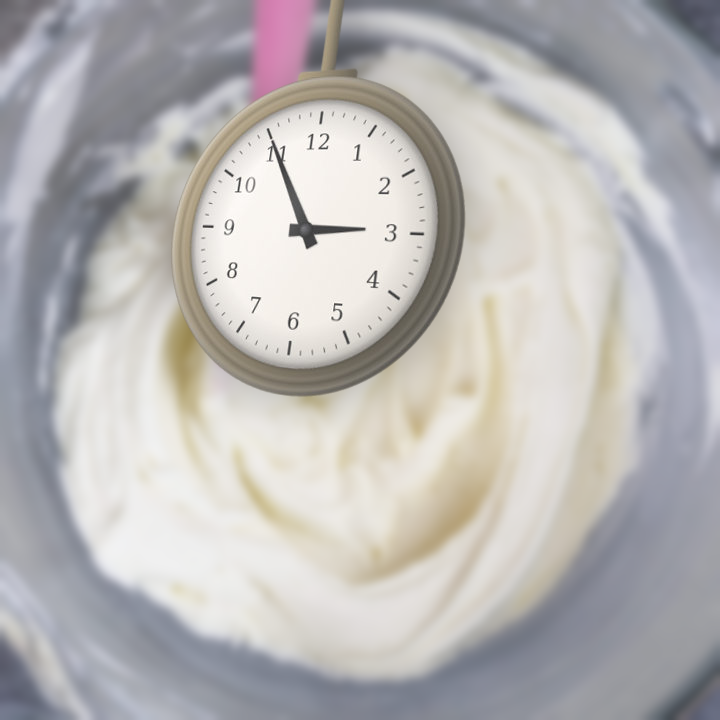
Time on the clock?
2:55
